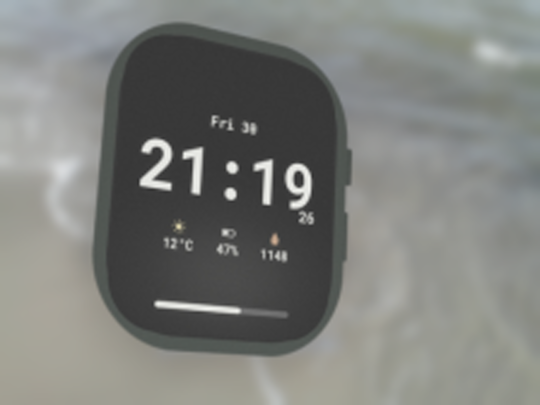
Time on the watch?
21:19
